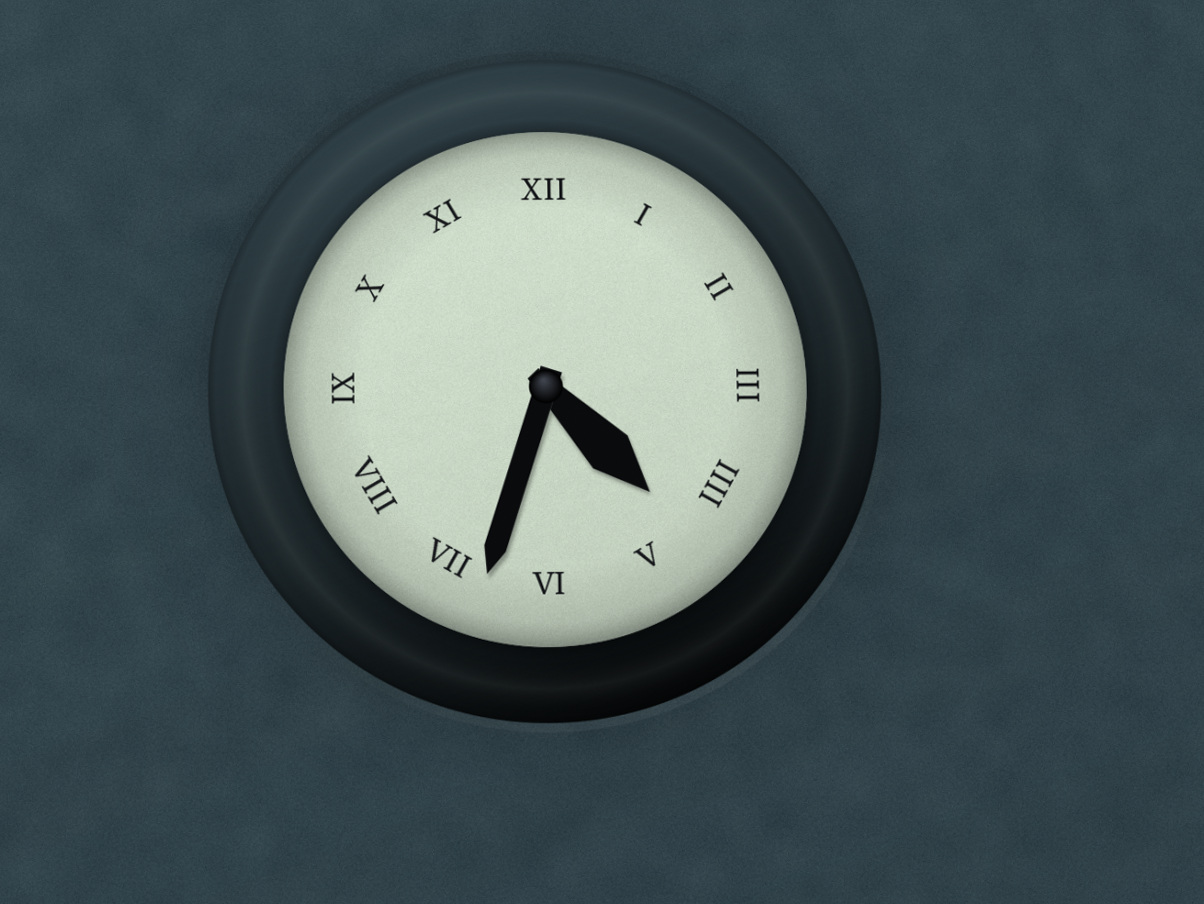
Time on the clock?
4:33
